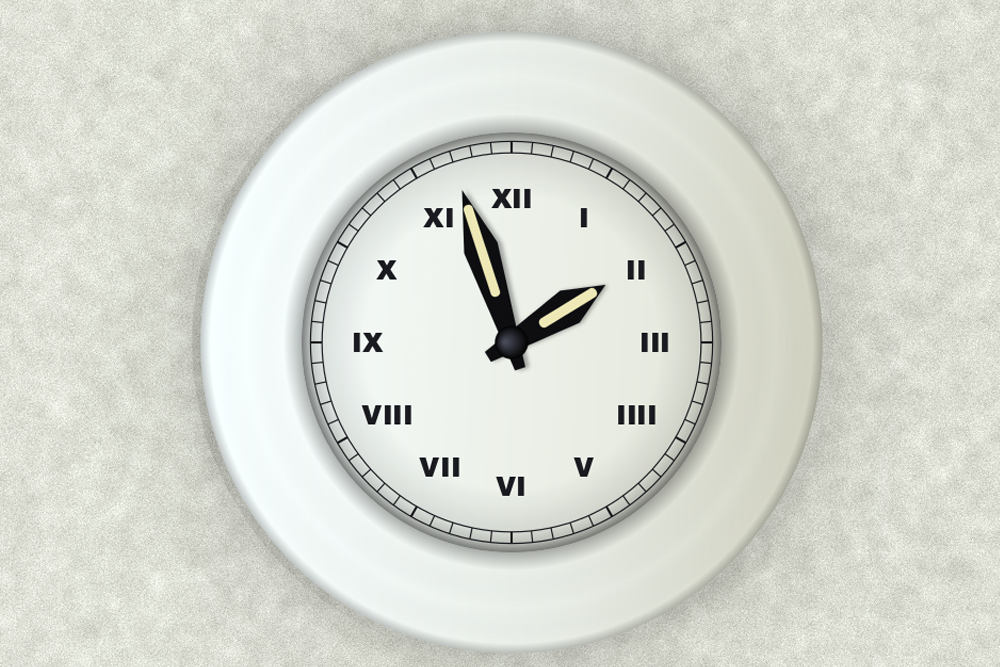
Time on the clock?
1:57
